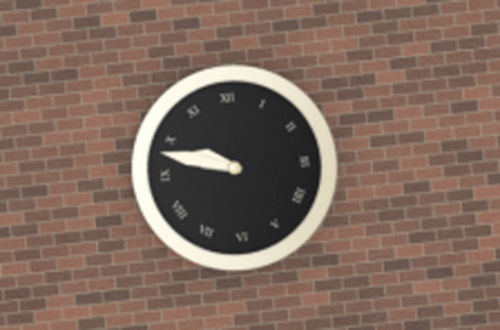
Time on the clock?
9:48
